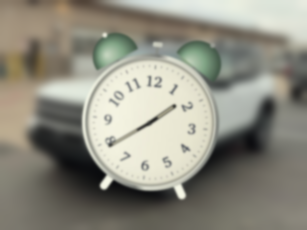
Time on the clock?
1:39
